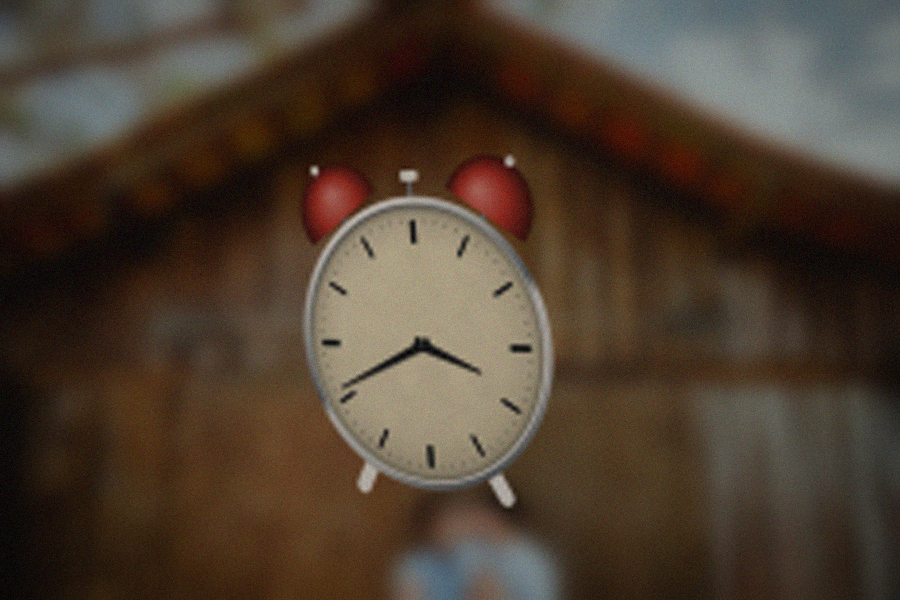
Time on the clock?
3:41
